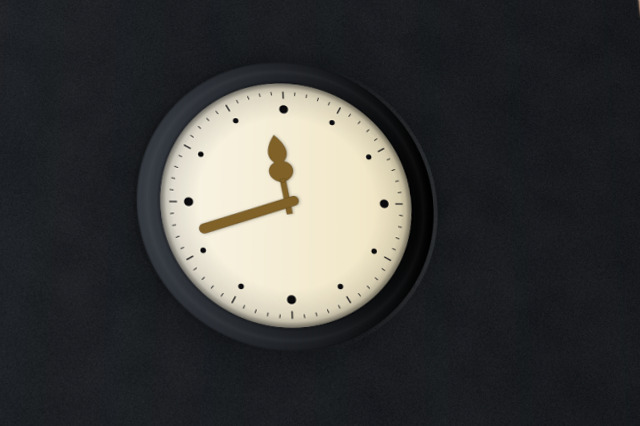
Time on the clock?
11:42
